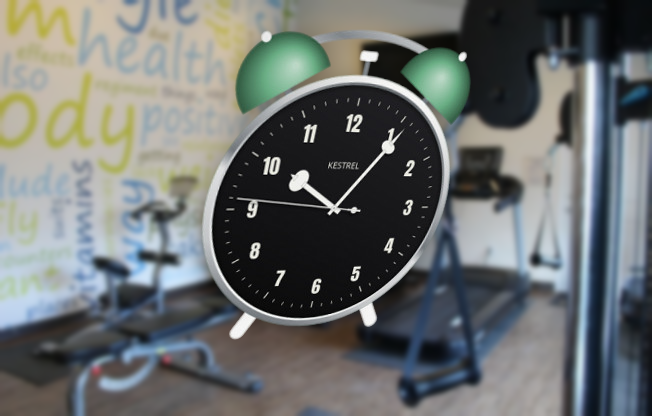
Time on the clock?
10:05:46
